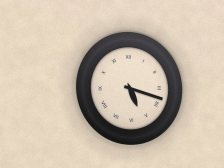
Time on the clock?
5:18
